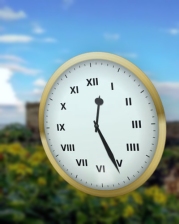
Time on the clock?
12:26
